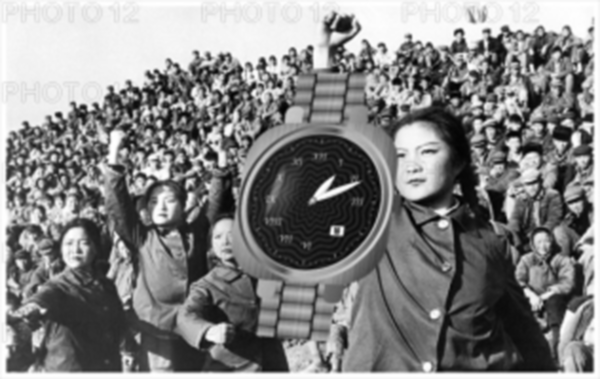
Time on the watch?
1:11
